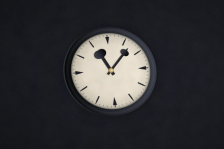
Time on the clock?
11:07
